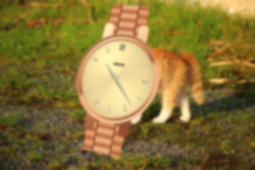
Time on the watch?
10:23
